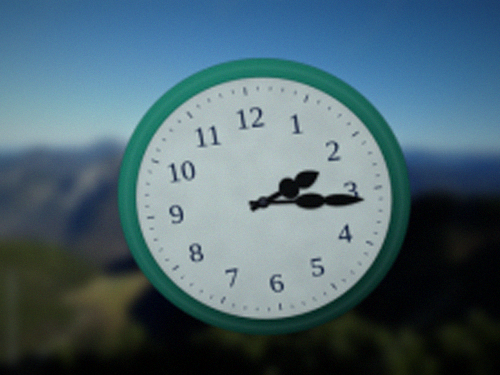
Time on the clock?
2:16
